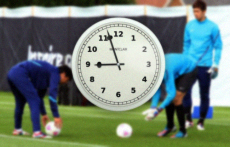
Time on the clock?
8:57
